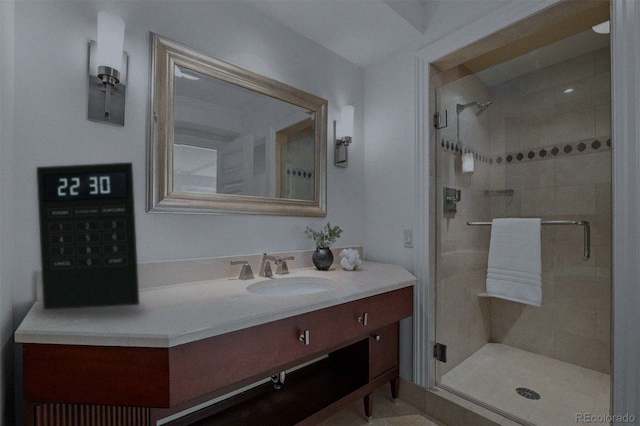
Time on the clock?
22:30
